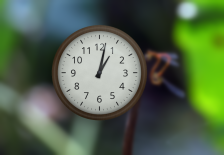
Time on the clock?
1:02
